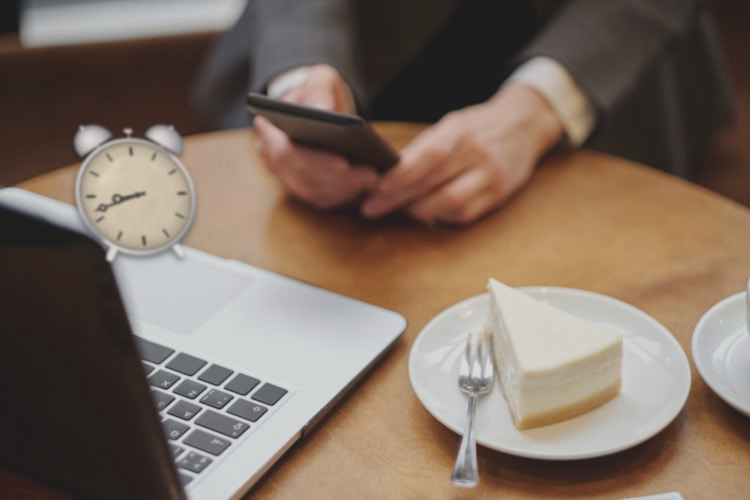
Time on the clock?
8:42
